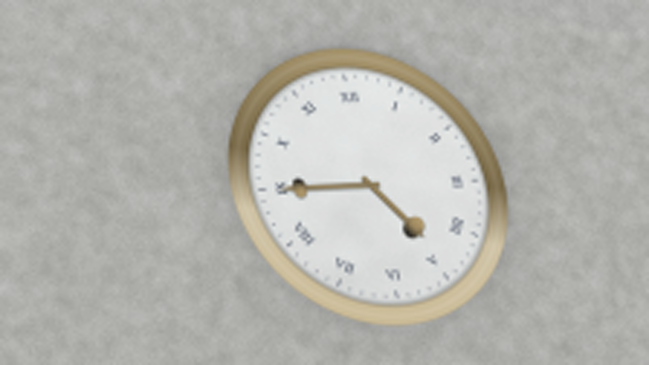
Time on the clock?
4:45
